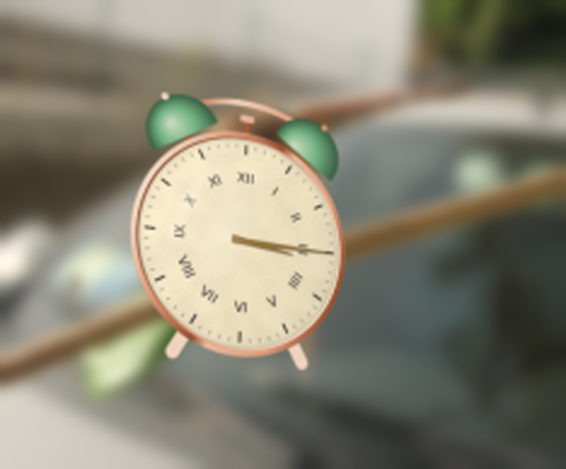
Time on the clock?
3:15
